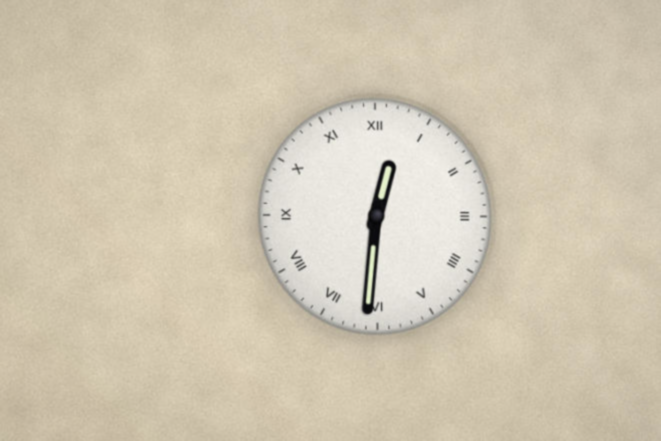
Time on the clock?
12:31
